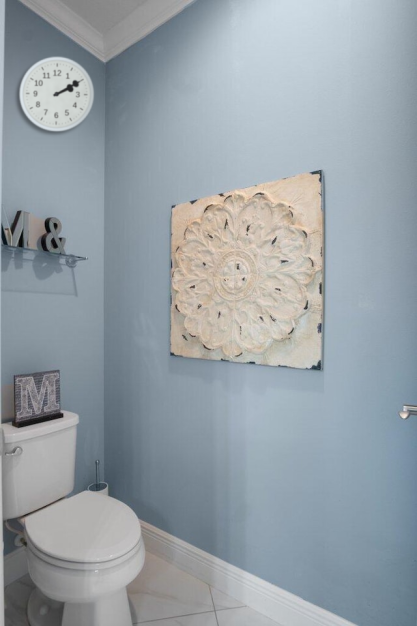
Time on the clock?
2:10
